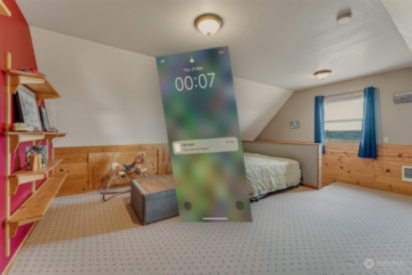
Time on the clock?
0:07
